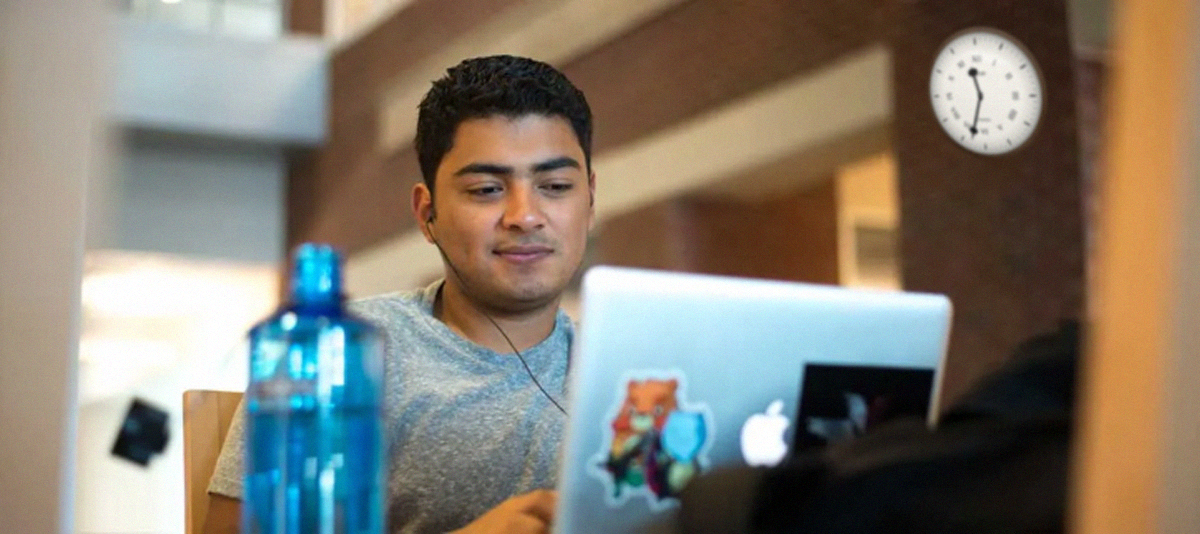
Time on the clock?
11:33
